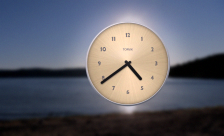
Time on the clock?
4:39
